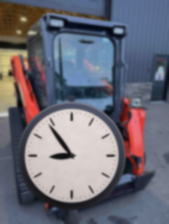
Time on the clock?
8:54
